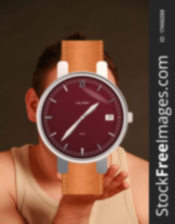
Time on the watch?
1:37
